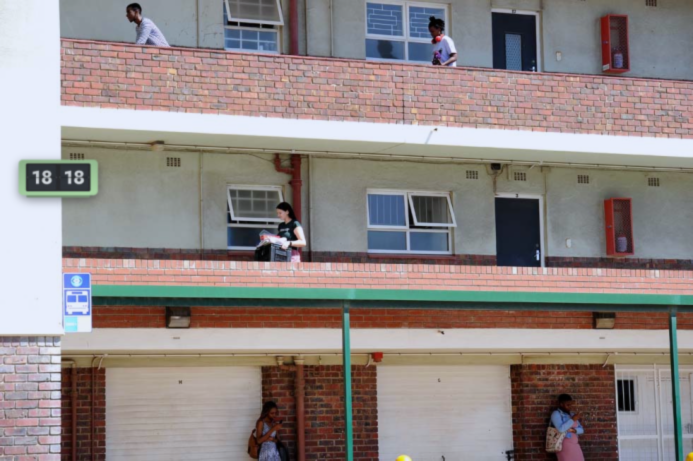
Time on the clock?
18:18
